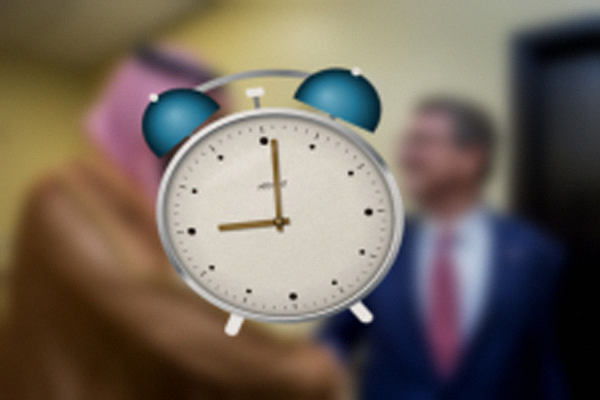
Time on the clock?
9:01
